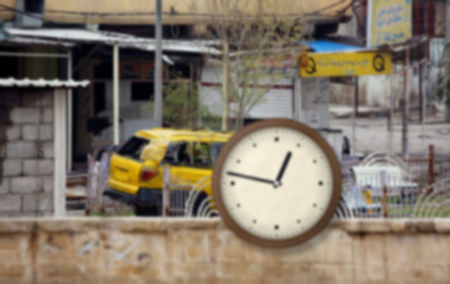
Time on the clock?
12:47
